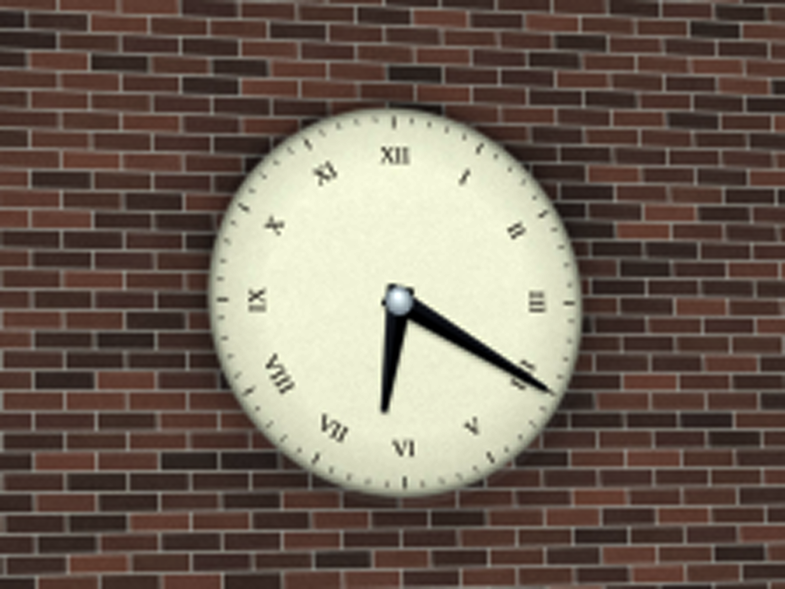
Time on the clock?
6:20
